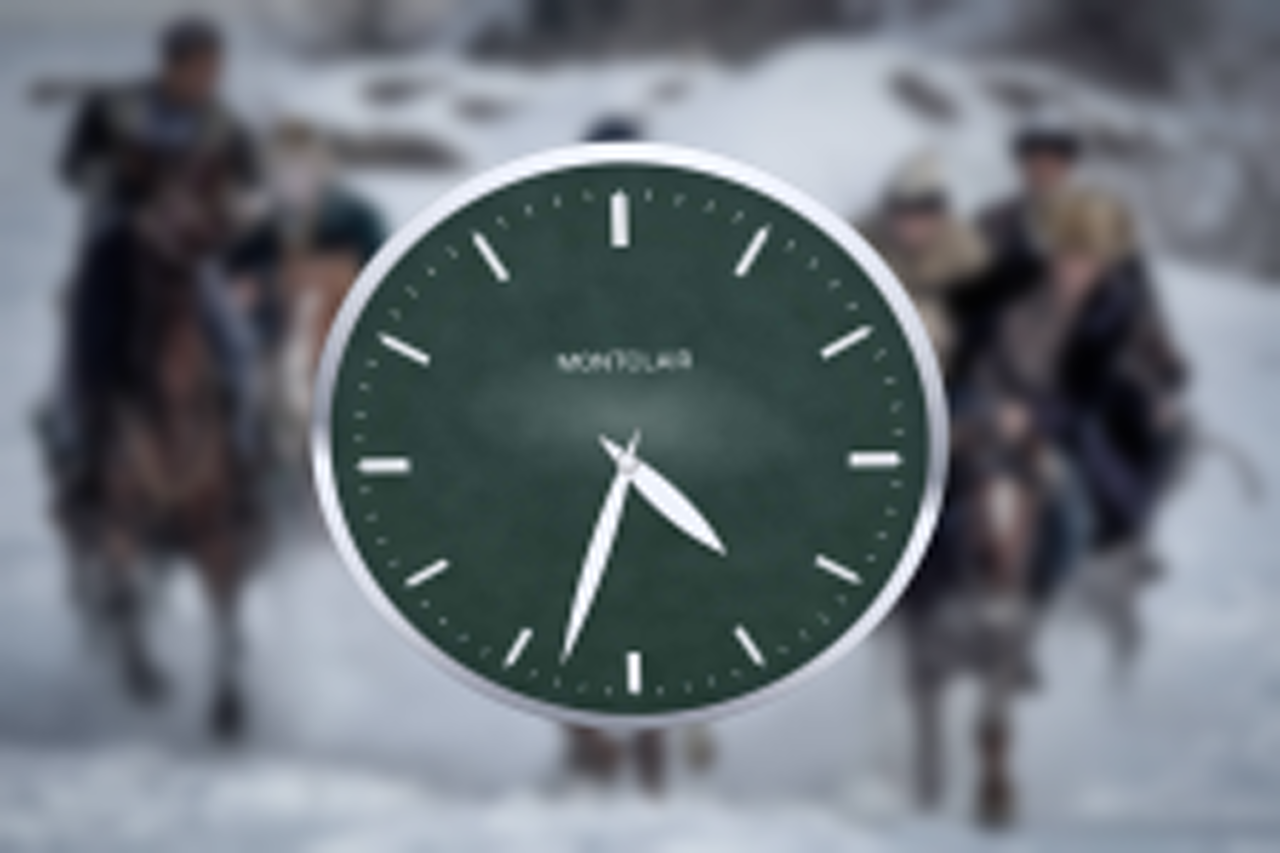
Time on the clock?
4:33
